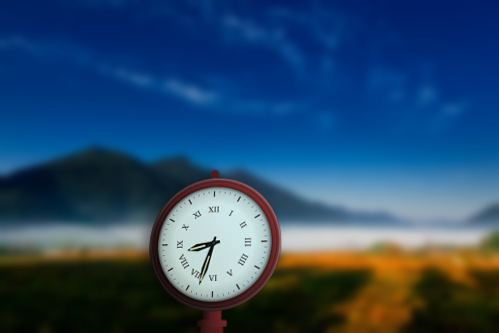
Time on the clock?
8:33
